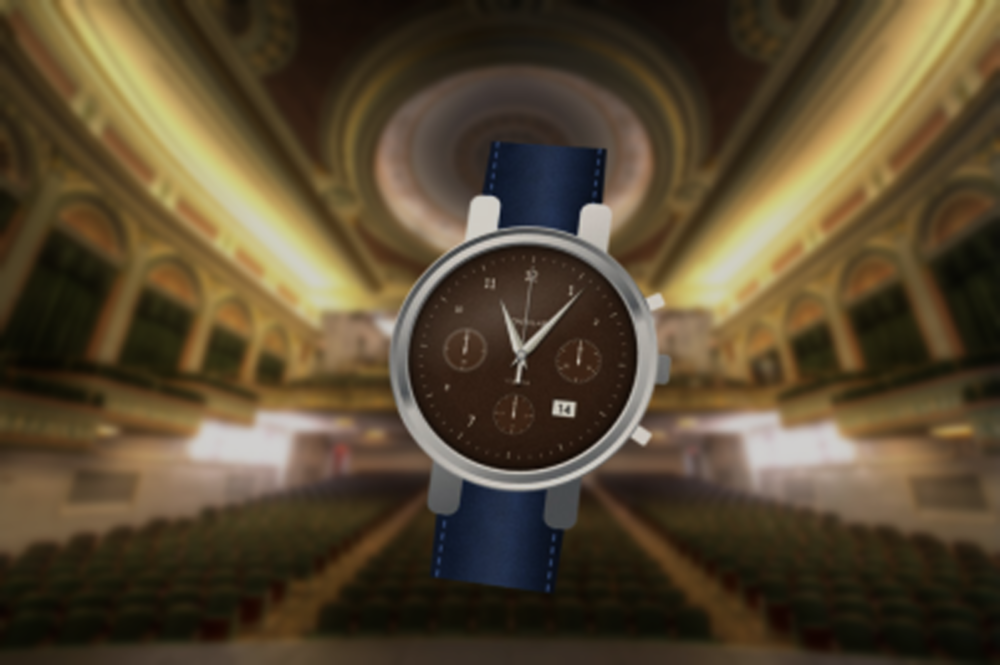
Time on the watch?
11:06
